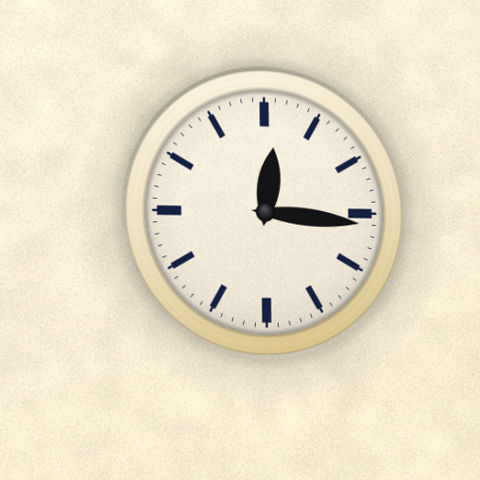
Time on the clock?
12:16
